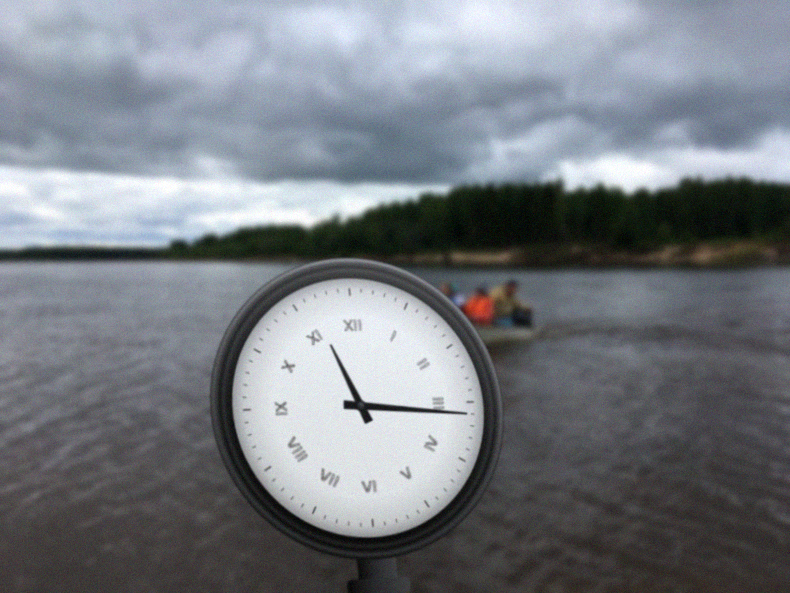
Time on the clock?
11:16
